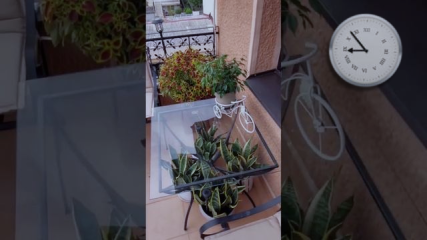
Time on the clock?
8:53
